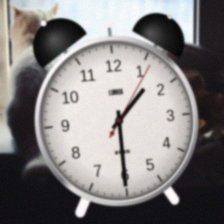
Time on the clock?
1:30:06
